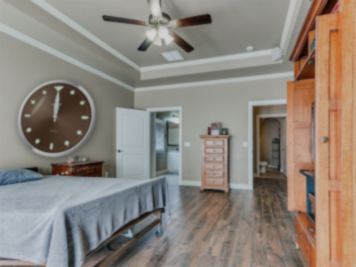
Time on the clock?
12:00
